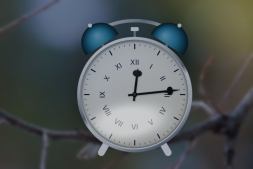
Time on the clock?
12:14
